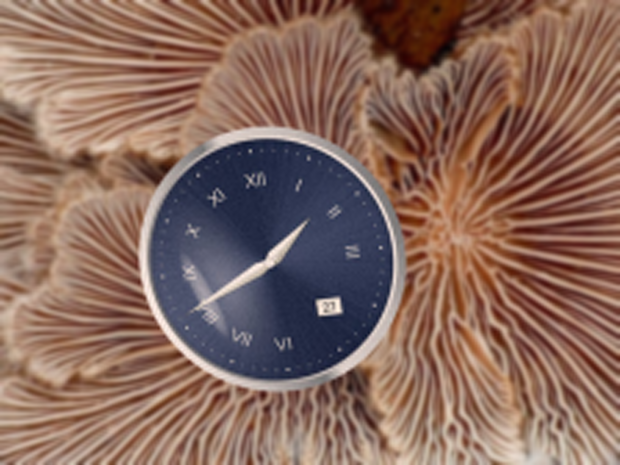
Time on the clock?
1:41
